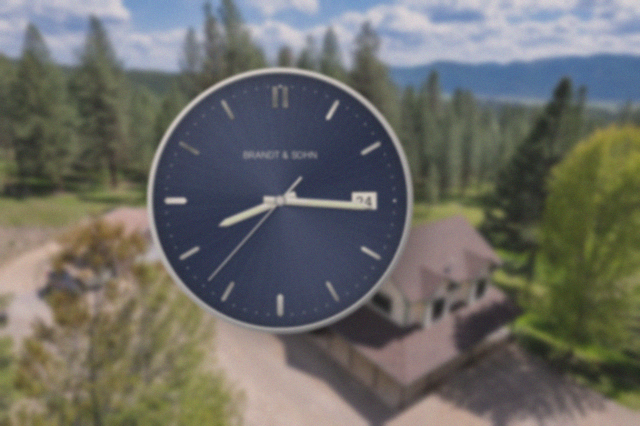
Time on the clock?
8:15:37
